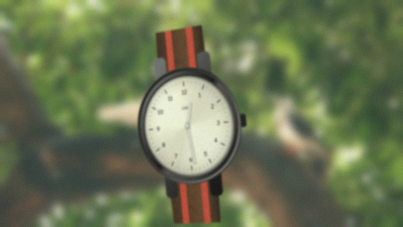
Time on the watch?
12:29
